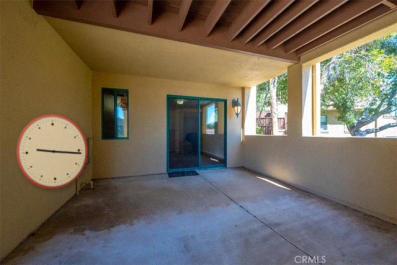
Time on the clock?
9:16
